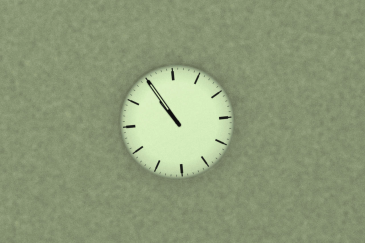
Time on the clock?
10:55
